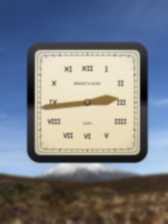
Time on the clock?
2:44
